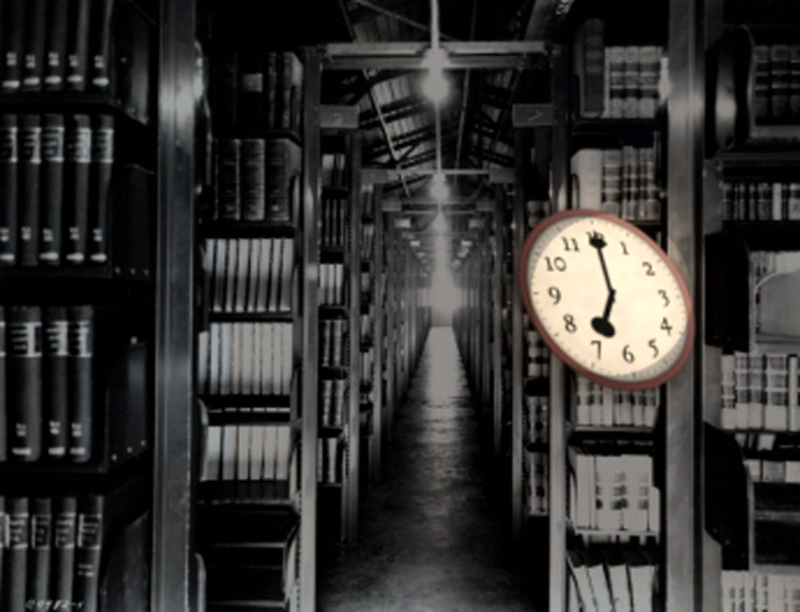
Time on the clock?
7:00
